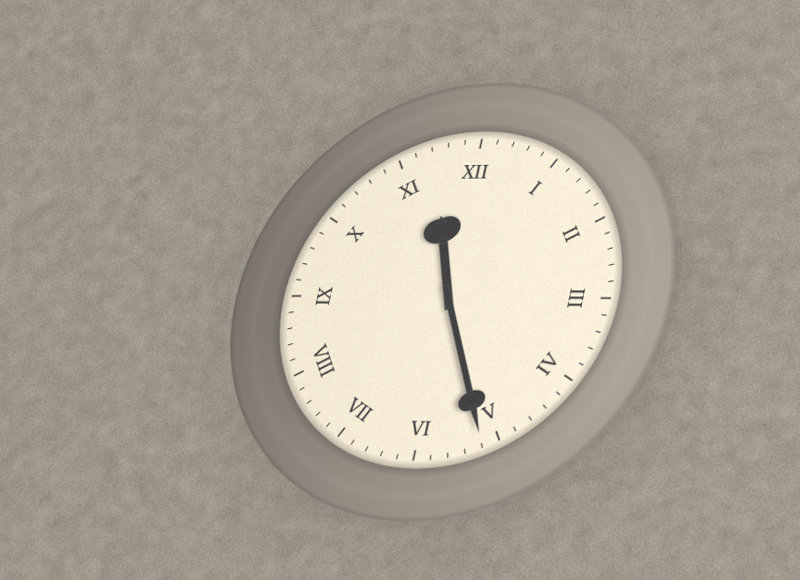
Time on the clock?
11:26
